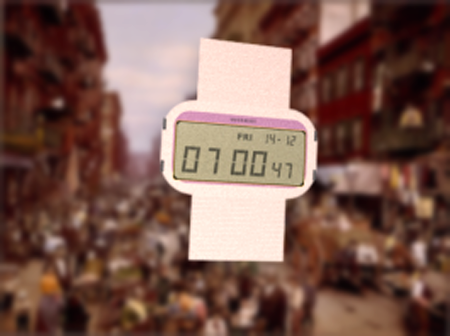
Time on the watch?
7:00:47
